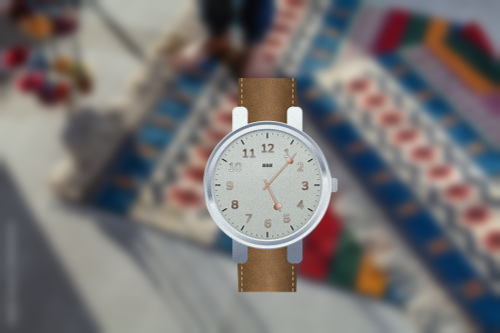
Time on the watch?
5:07
